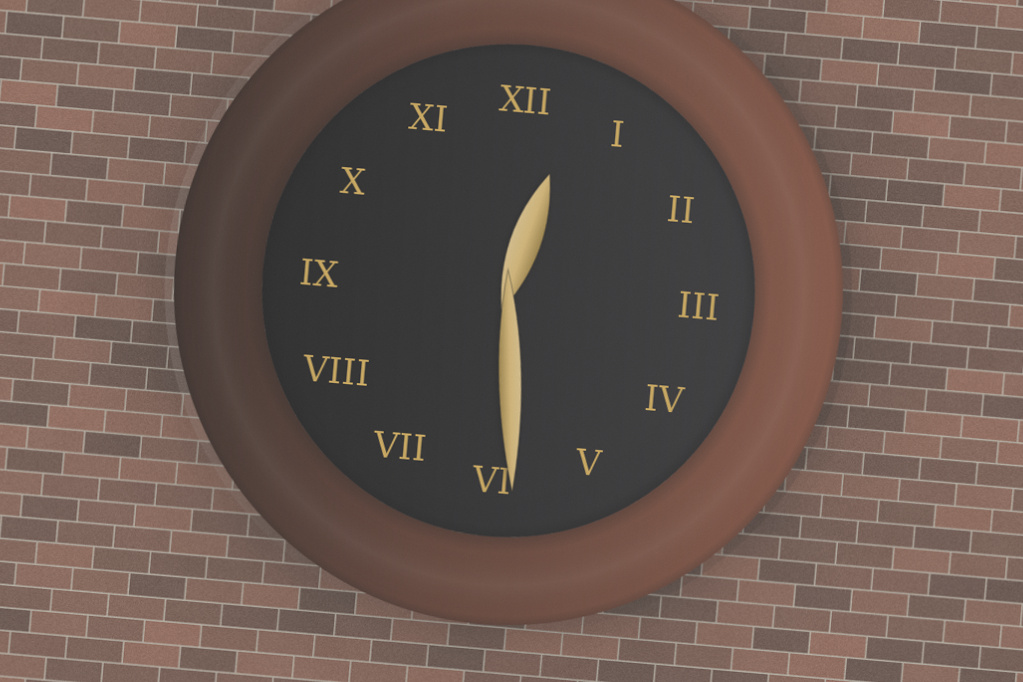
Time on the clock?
12:29
